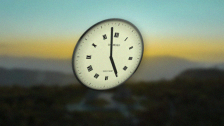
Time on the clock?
4:58
